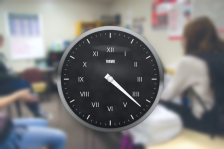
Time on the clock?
4:22
